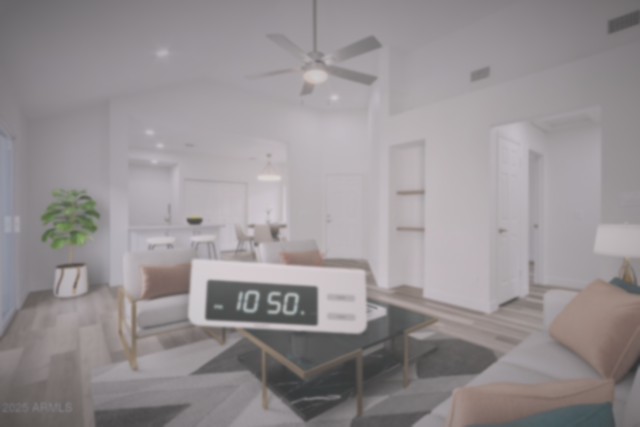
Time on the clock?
10:50
